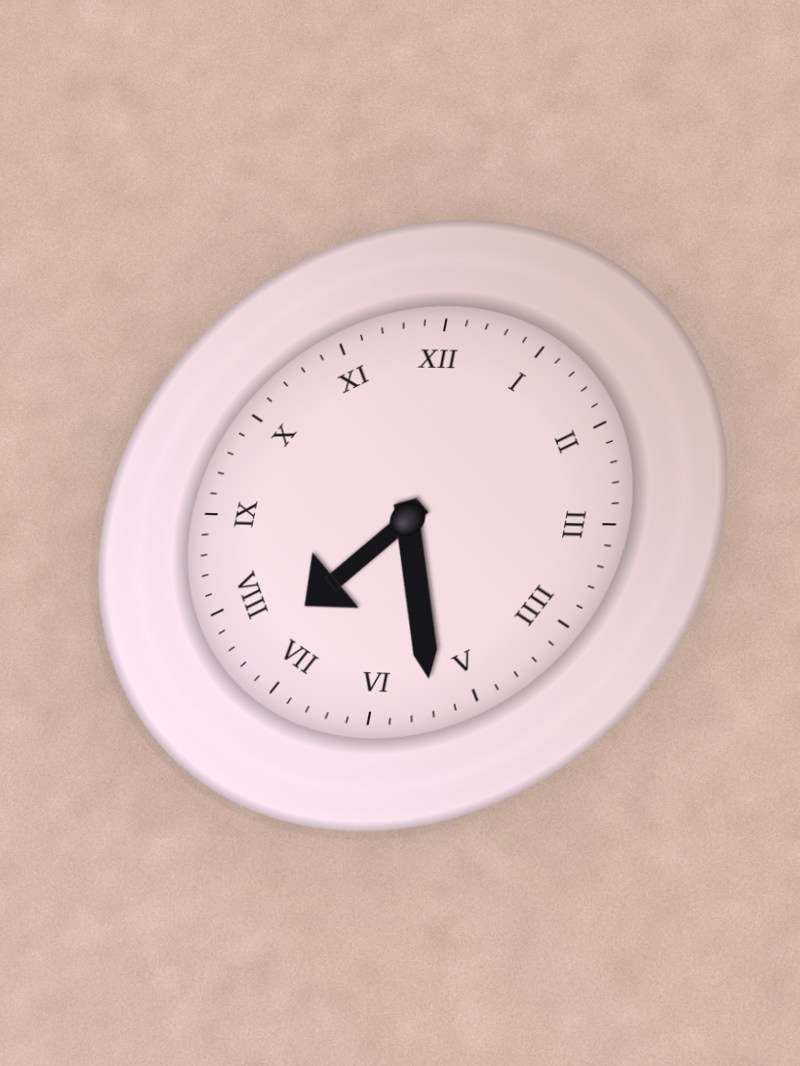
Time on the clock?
7:27
